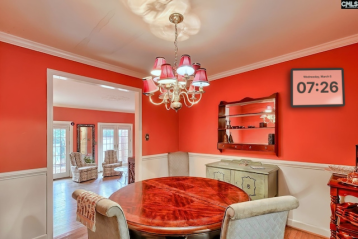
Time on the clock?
7:26
